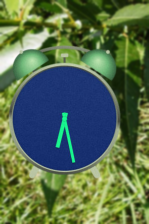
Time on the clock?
6:28
